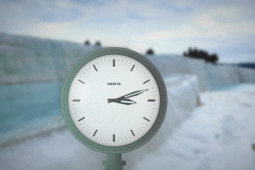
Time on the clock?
3:12
